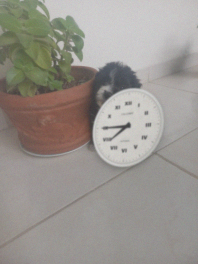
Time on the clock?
7:45
